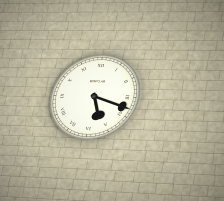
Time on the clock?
5:18
